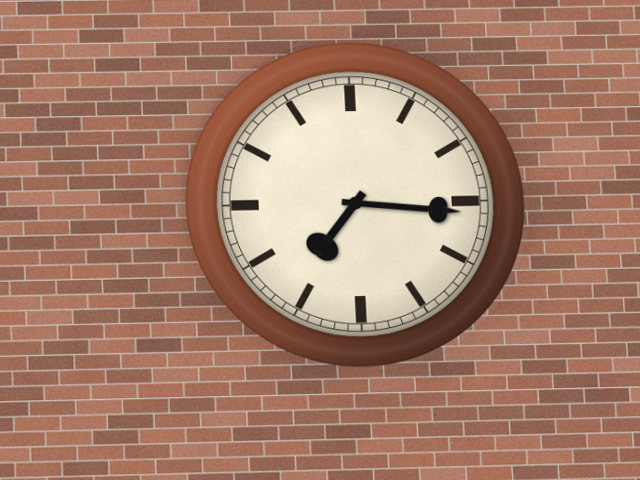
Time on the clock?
7:16
